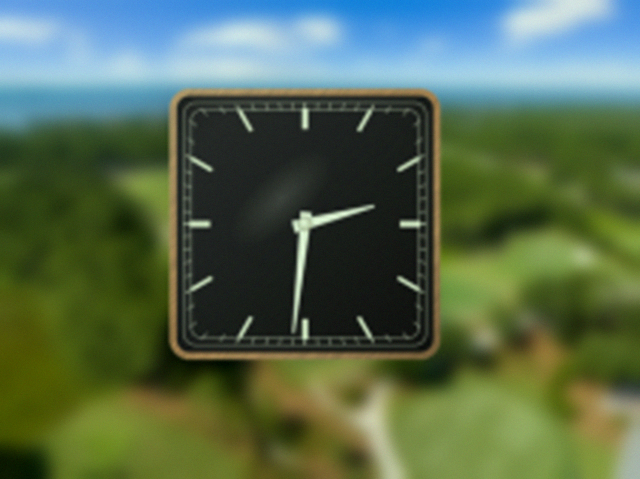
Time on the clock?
2:31
